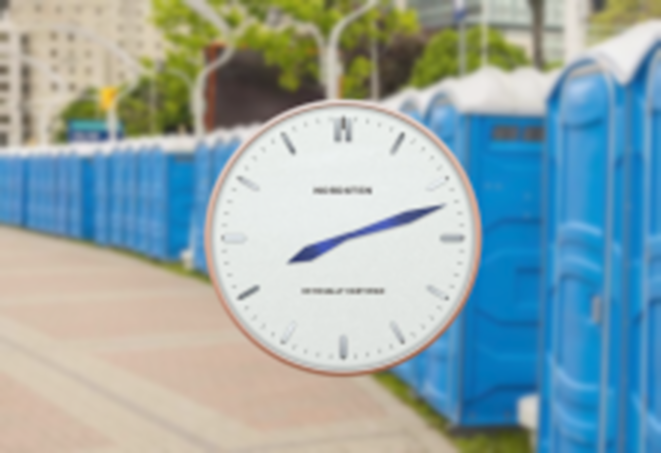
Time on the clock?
8:12
